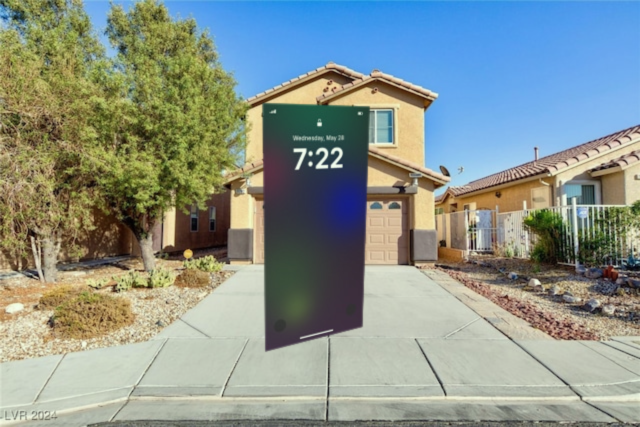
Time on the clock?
7:22
